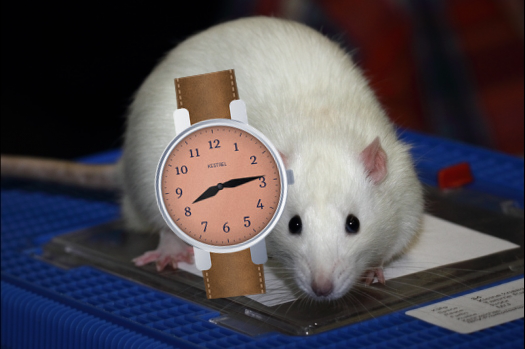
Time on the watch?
8:14
